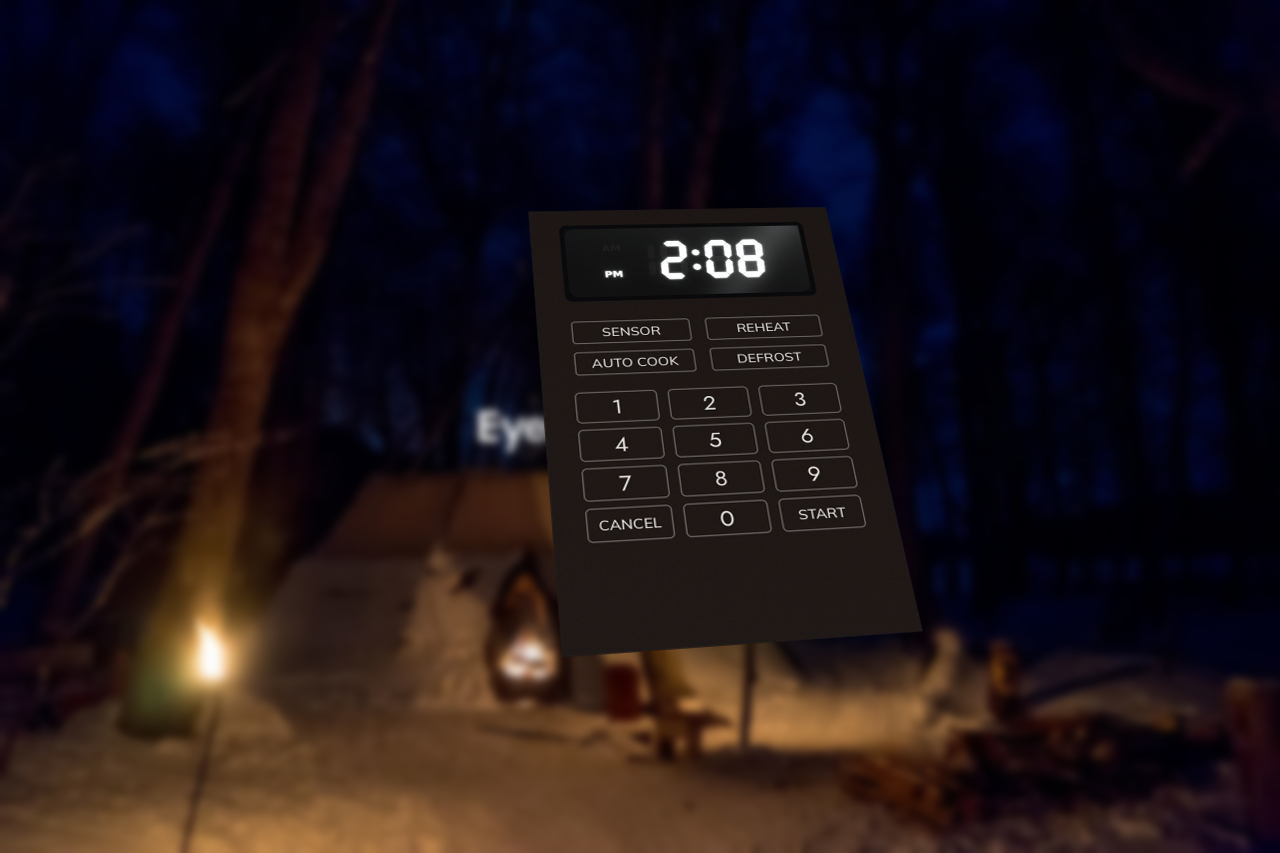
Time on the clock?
2:08
